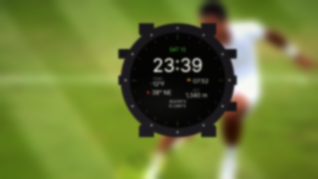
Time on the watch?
23:39
